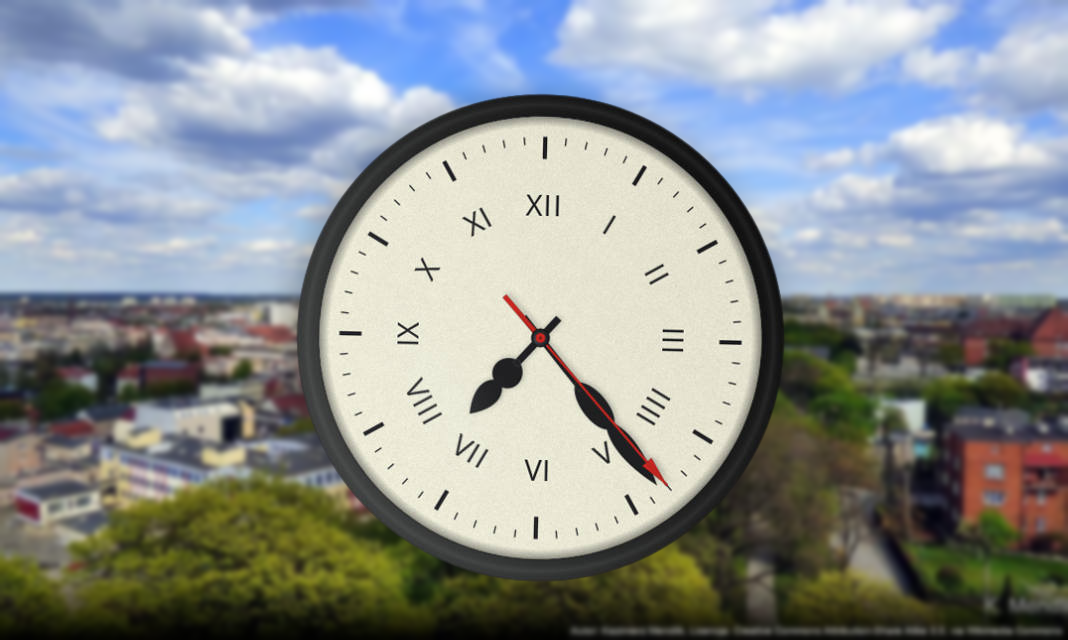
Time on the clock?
7:23:23
